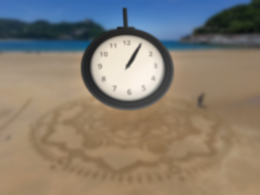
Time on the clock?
1:05
